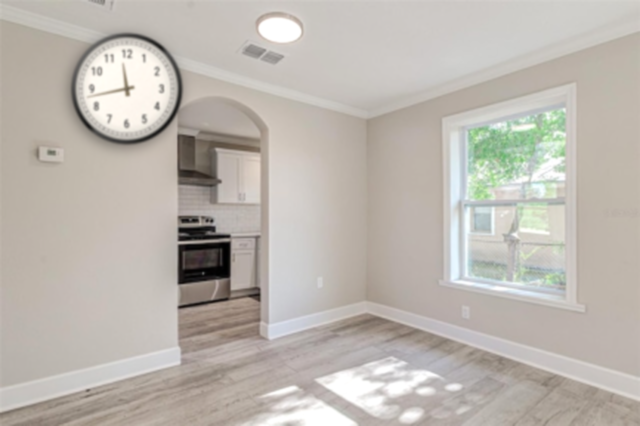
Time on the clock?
11:43
